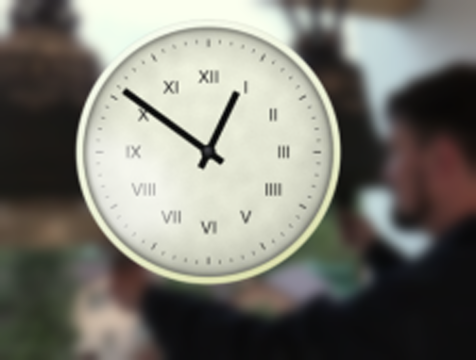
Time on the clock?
12:51
